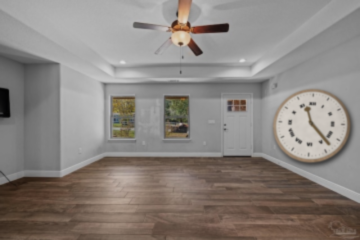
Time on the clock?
11:23
